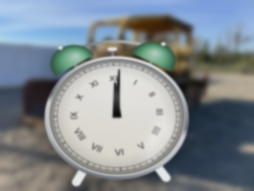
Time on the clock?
12:01
